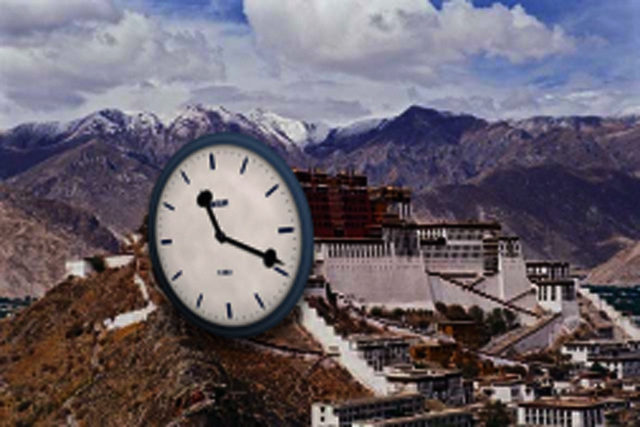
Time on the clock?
11:19
